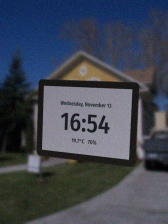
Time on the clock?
16:54
